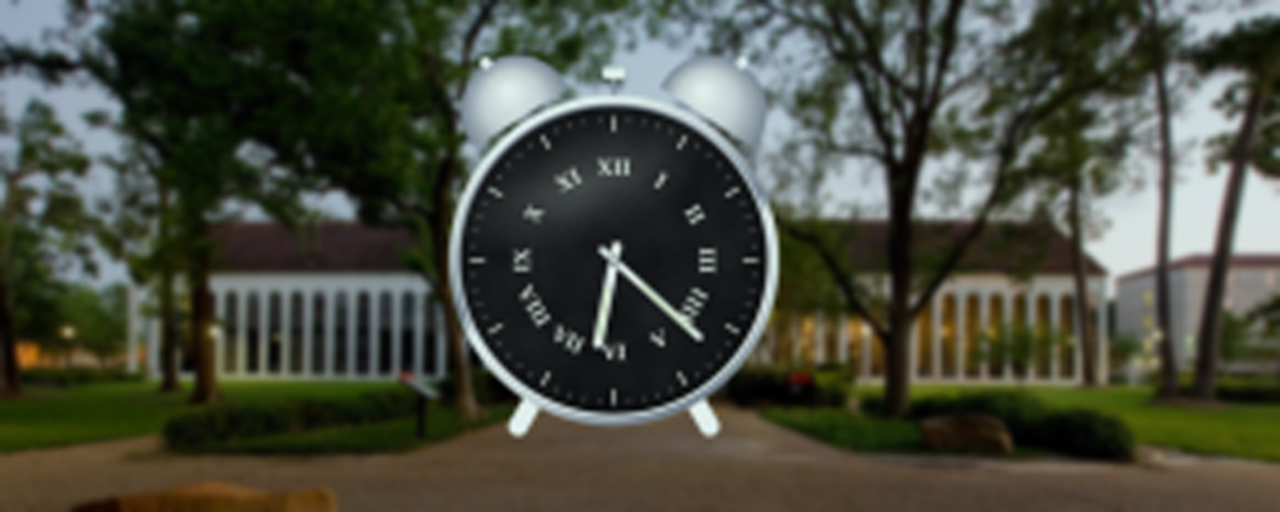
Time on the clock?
6:22
